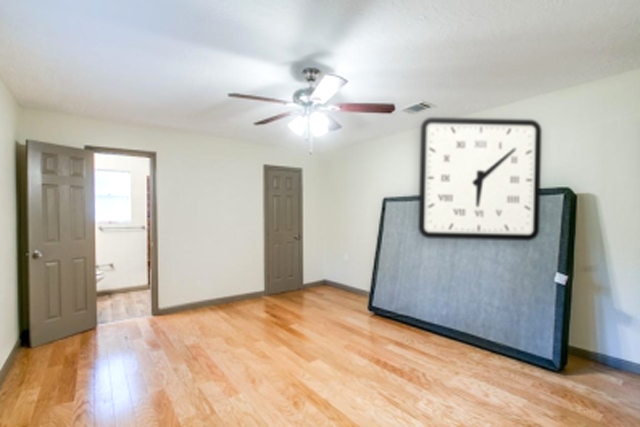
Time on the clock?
6:08
